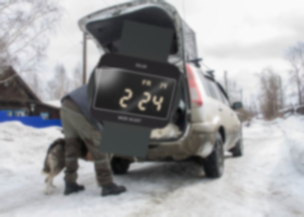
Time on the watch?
2:24
